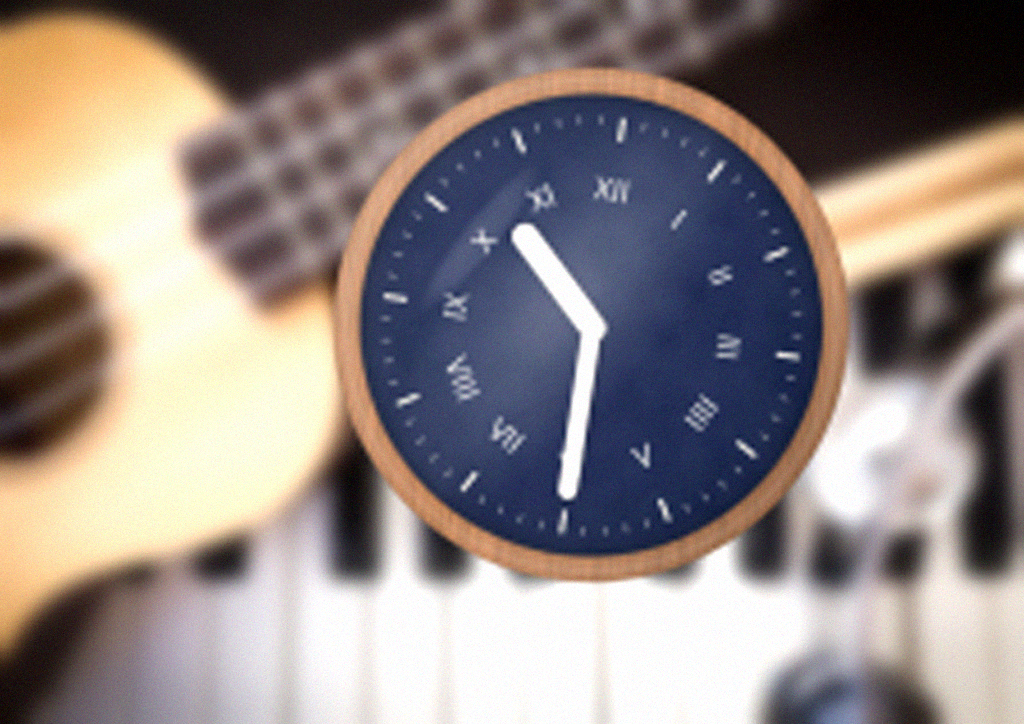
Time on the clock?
10:30
